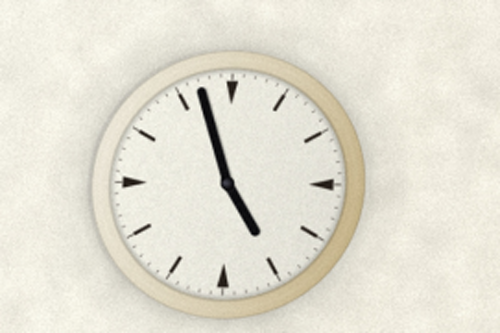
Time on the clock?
4:57
